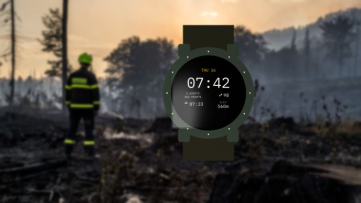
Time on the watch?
7:42
